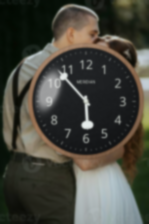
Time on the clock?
5:53
